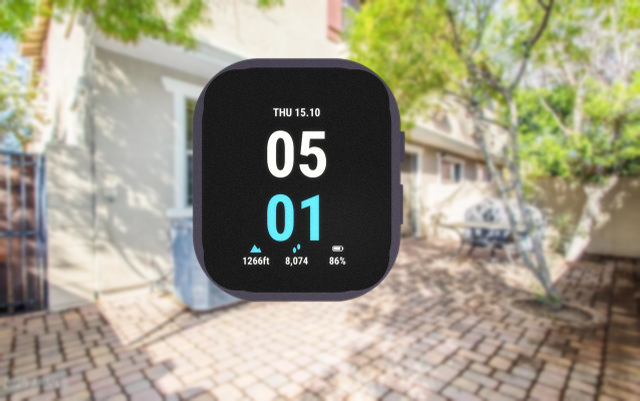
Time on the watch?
5:01
